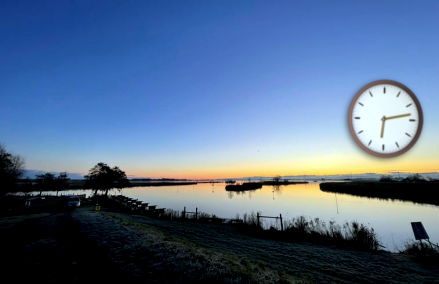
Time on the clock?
6:13
